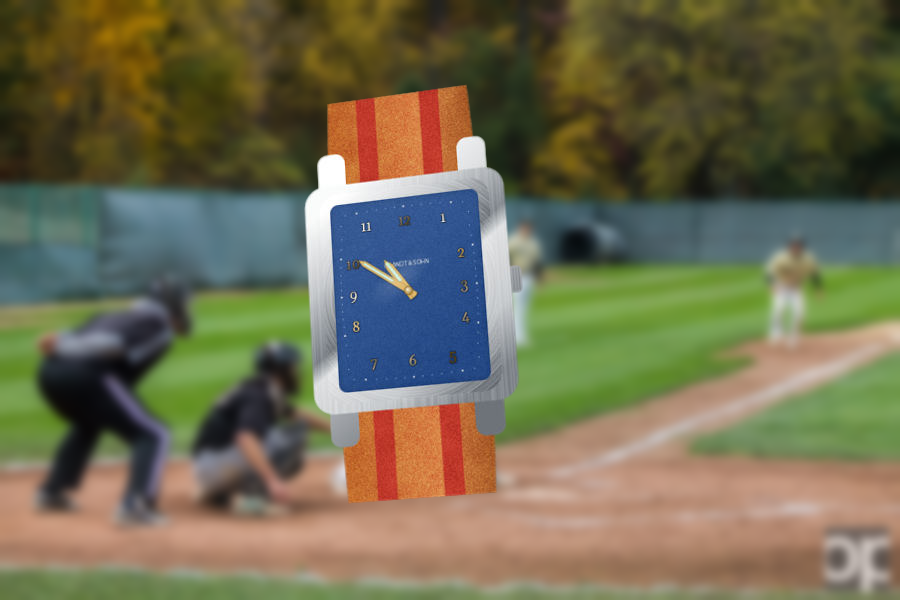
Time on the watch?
10:51
